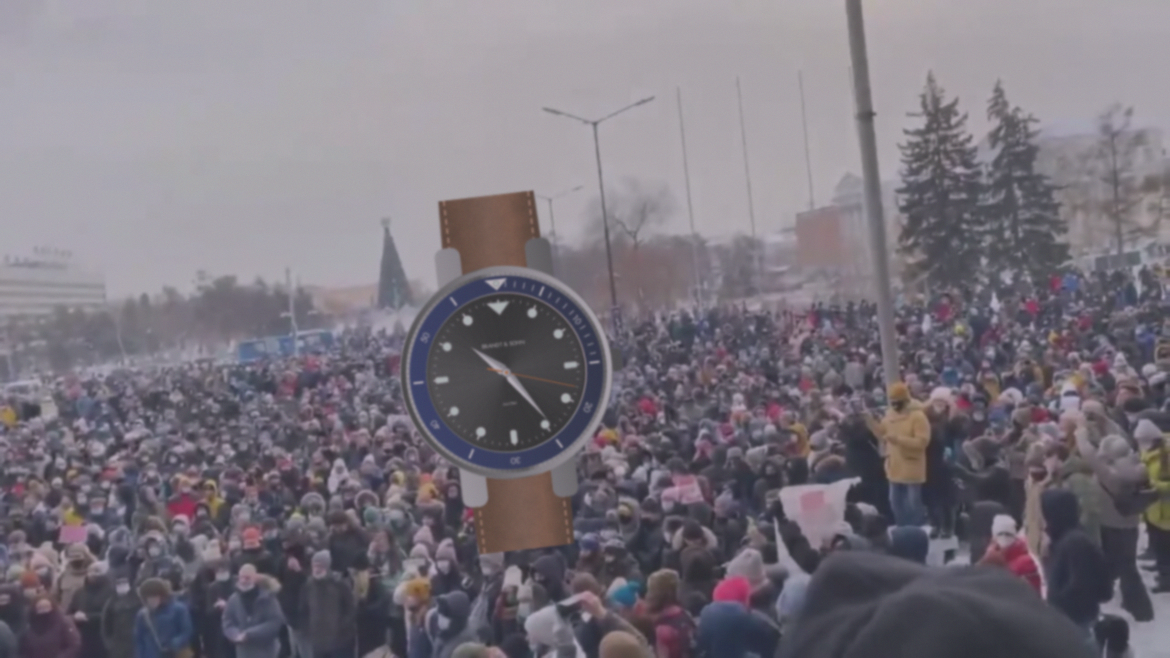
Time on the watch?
10:24:18
